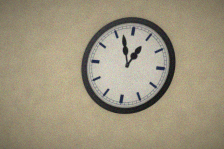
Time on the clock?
12:57
